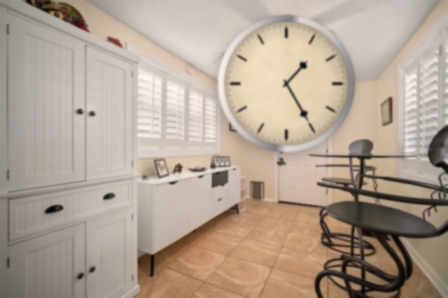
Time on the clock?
1:25
